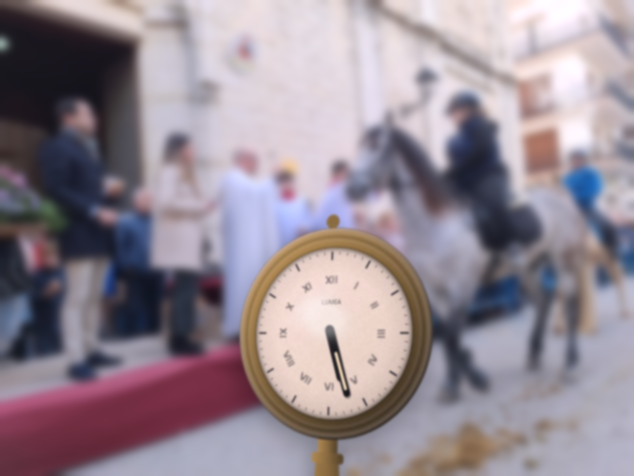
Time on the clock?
5:27
